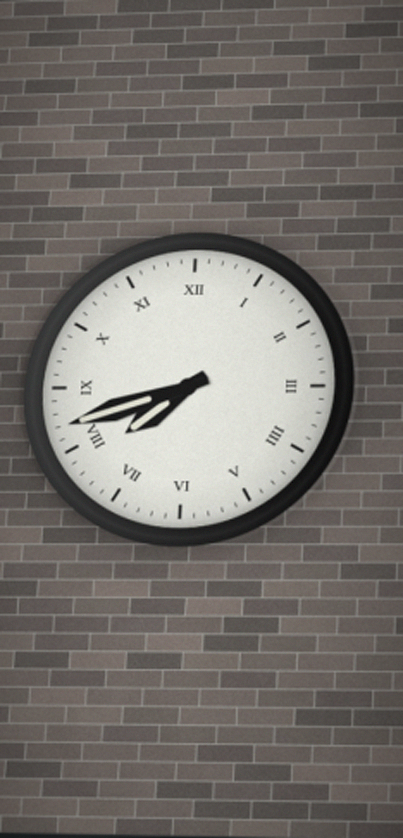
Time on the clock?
7:42
